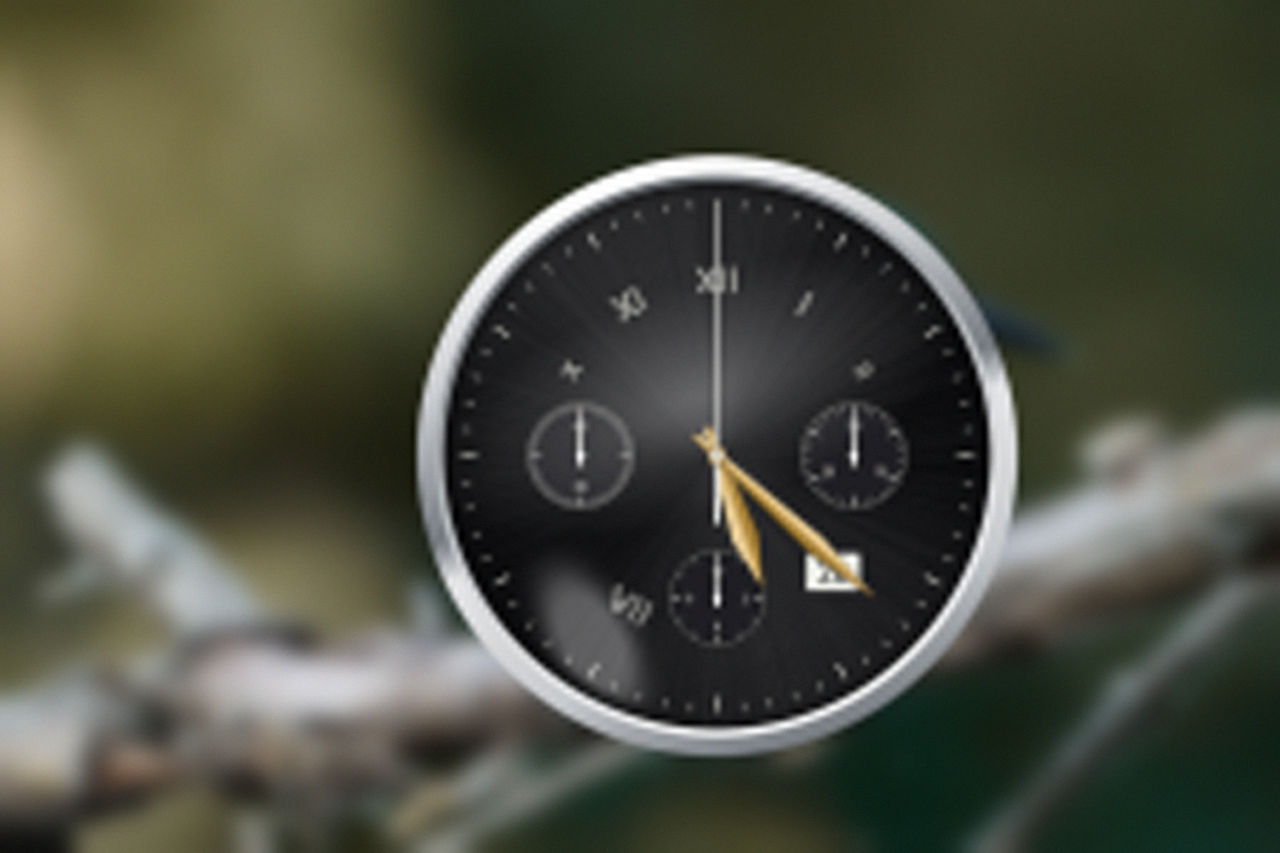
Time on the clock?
5:22
